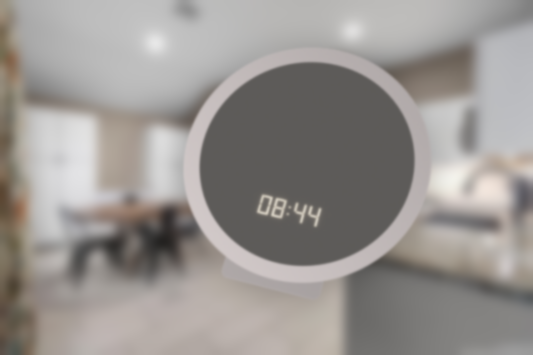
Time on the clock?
8:44
